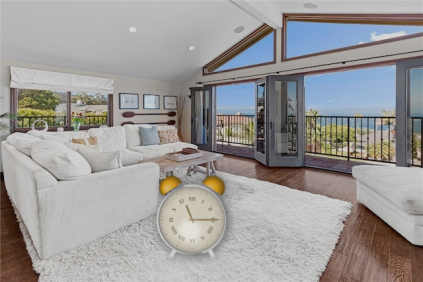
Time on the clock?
11:15
